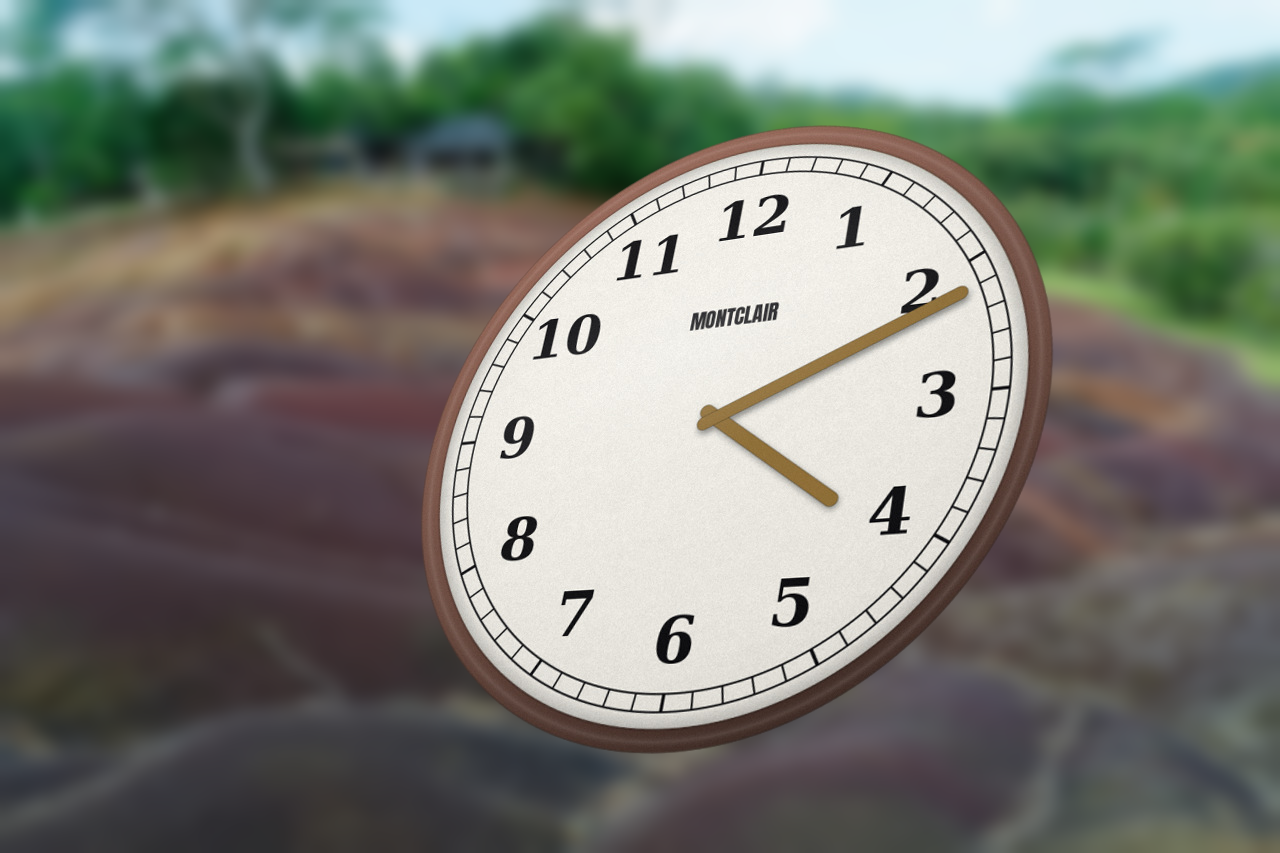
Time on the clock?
4:11
